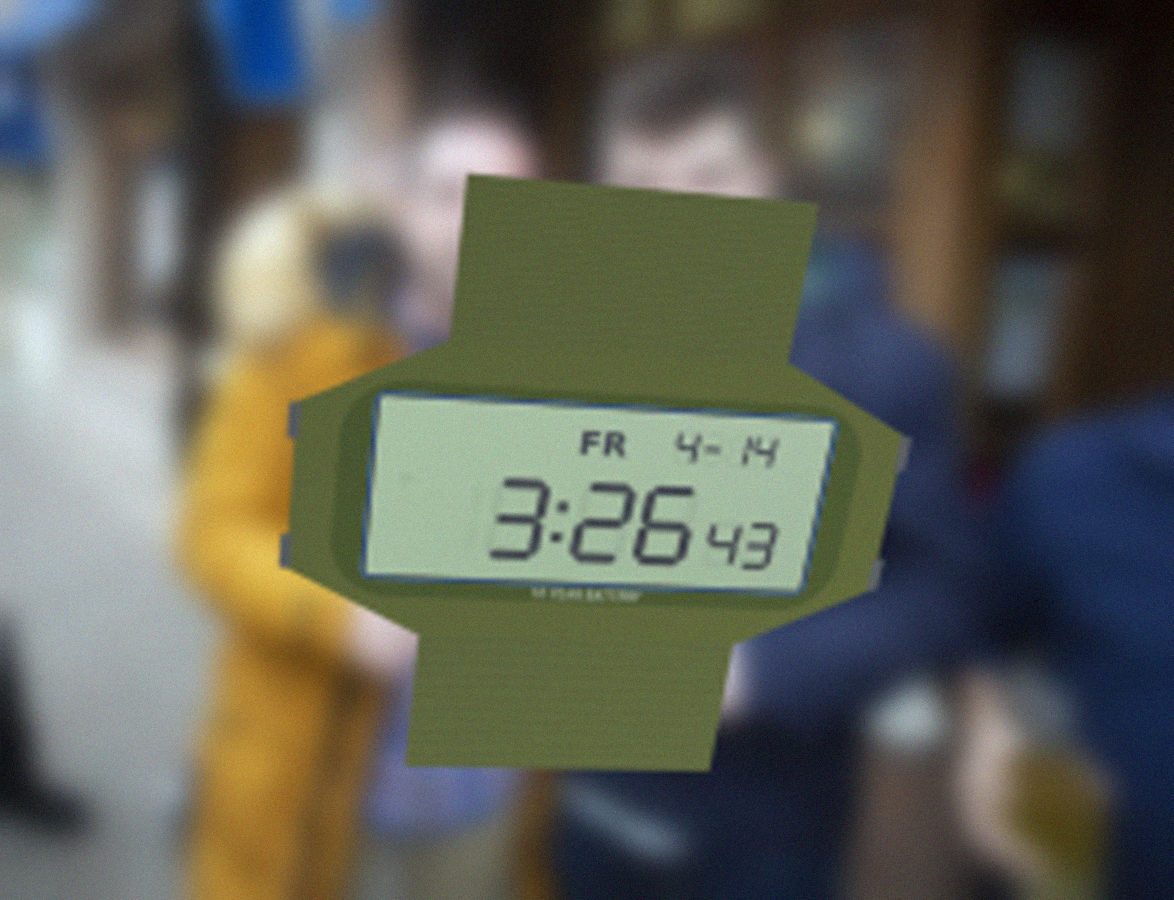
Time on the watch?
3:26:43
